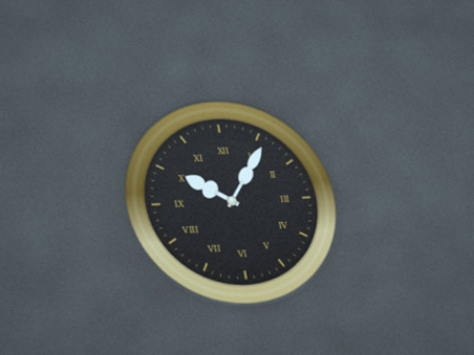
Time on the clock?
10:06
